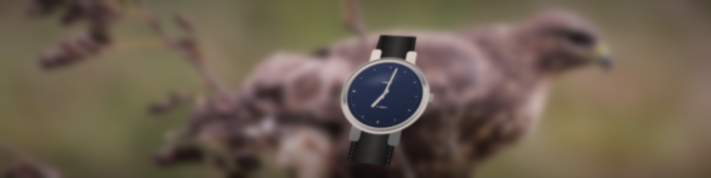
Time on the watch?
7:02
